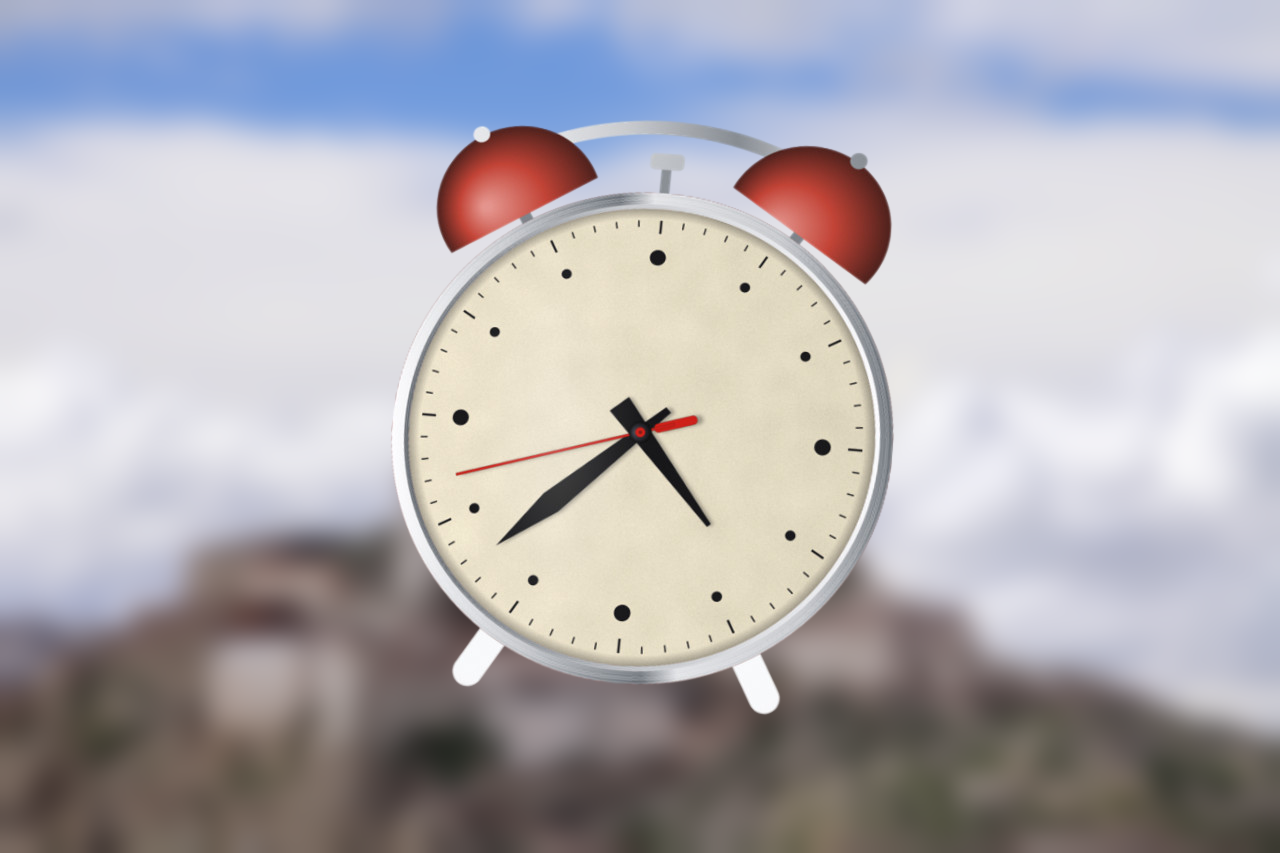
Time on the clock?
4:37:42
